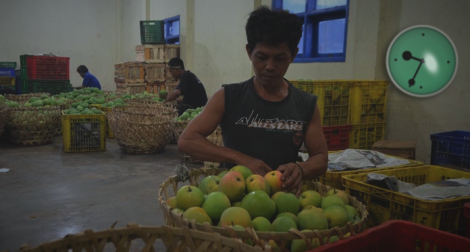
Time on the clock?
9:34
